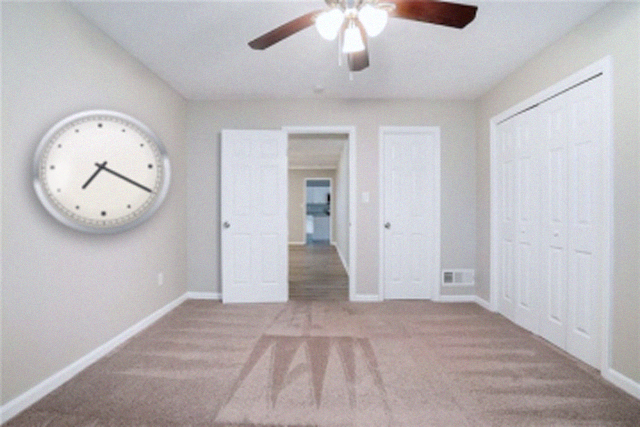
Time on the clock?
7:20
